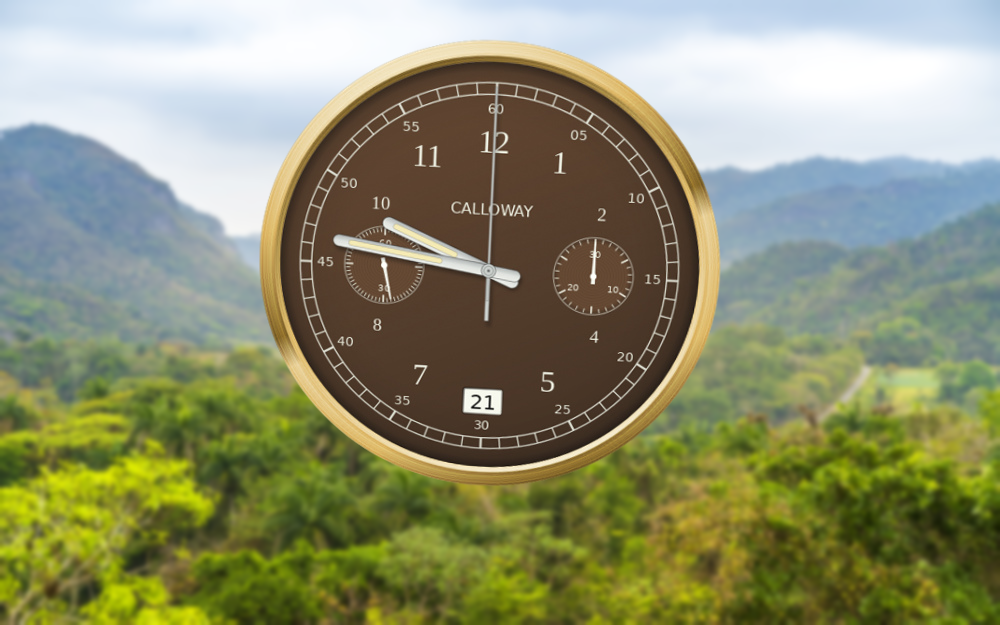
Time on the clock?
9:46:28
